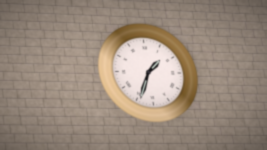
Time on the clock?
1:34
